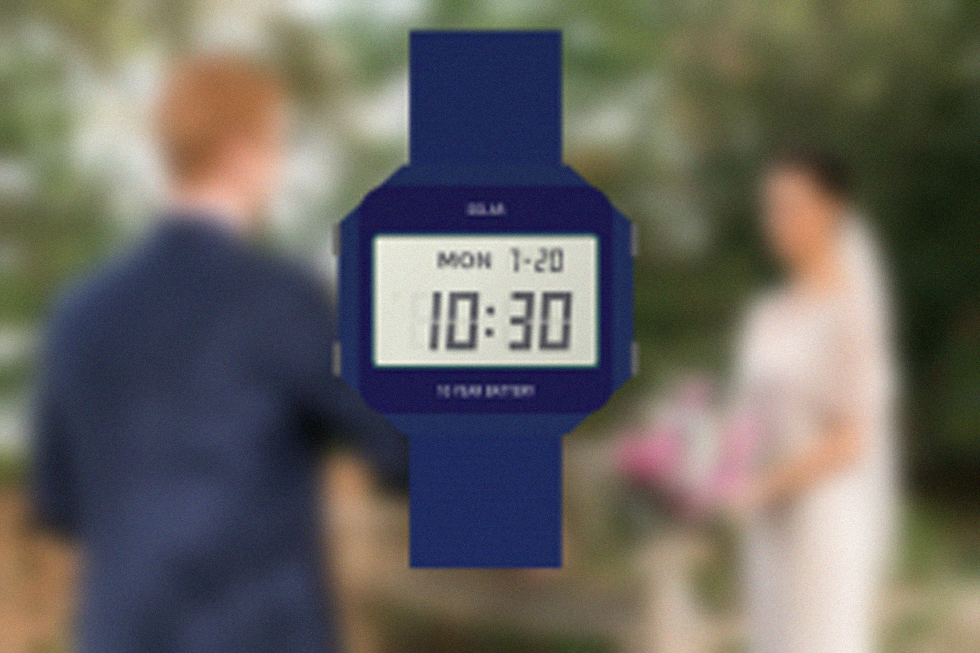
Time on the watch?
10:30
